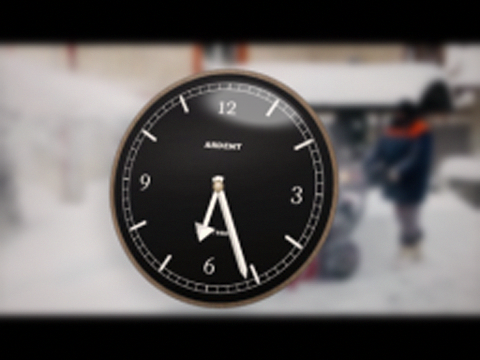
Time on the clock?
6:26
